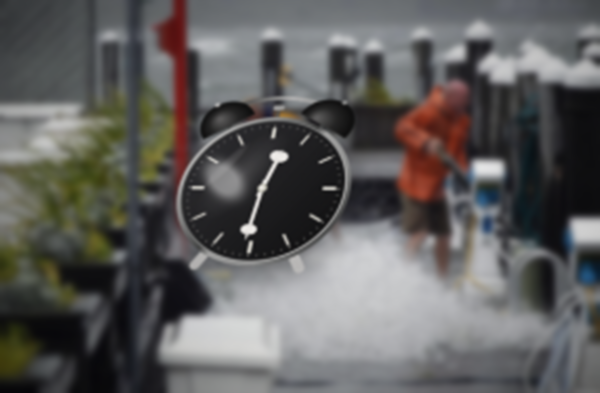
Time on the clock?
12:31
